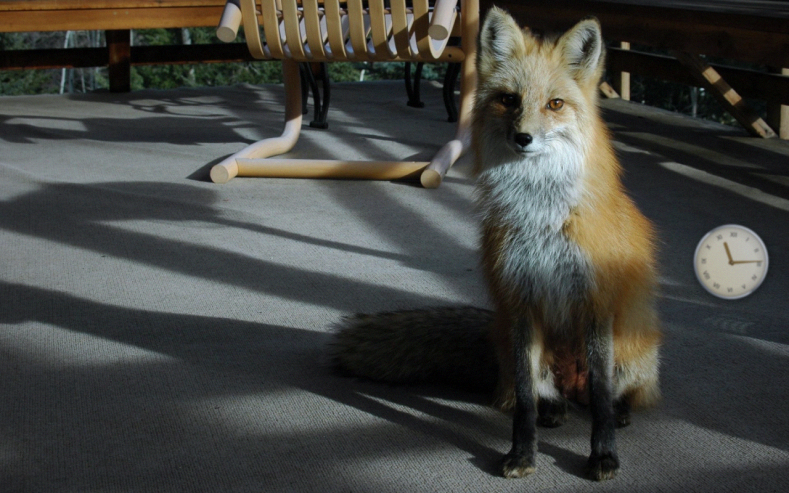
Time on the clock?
11:14
